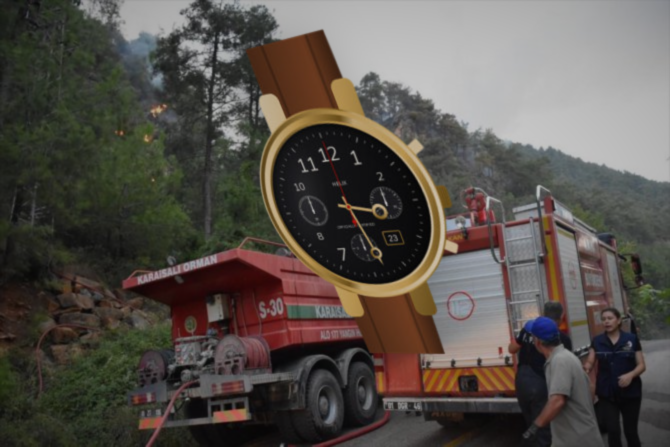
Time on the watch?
3:28
